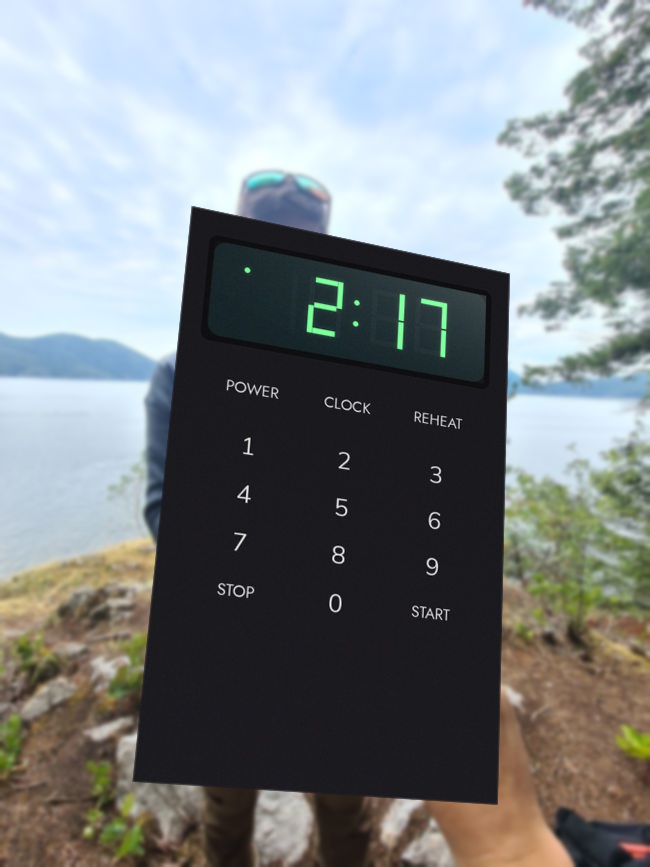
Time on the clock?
2:17
